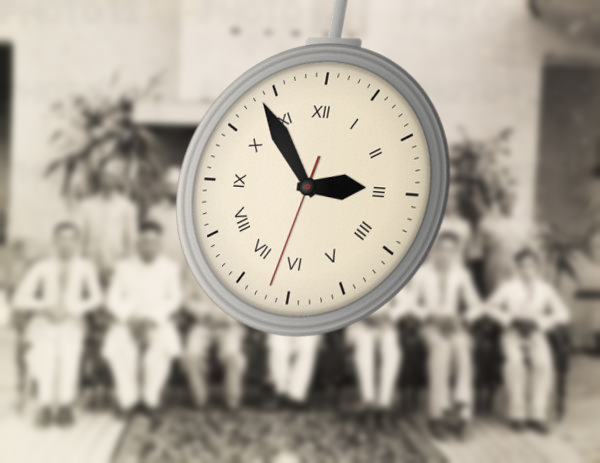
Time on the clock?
2:53:32
